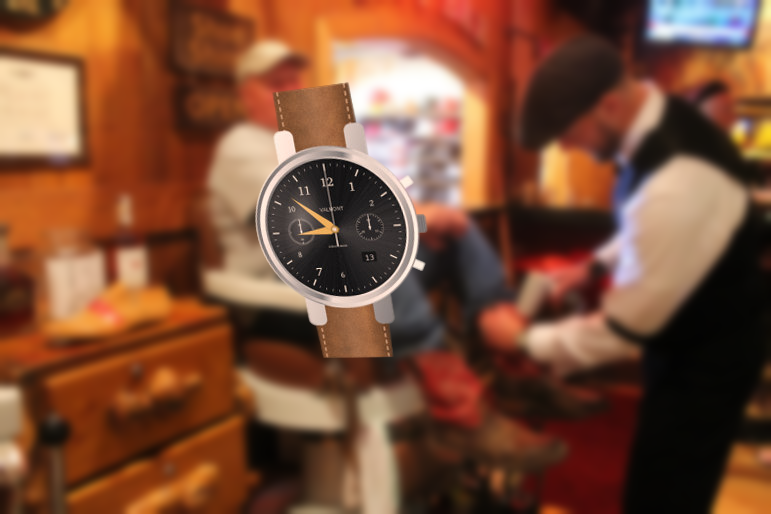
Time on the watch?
8:52
